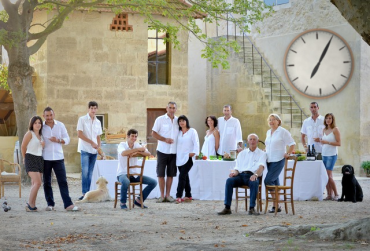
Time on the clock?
7:05
